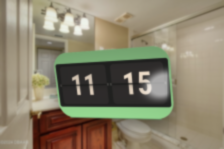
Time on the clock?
11:15
